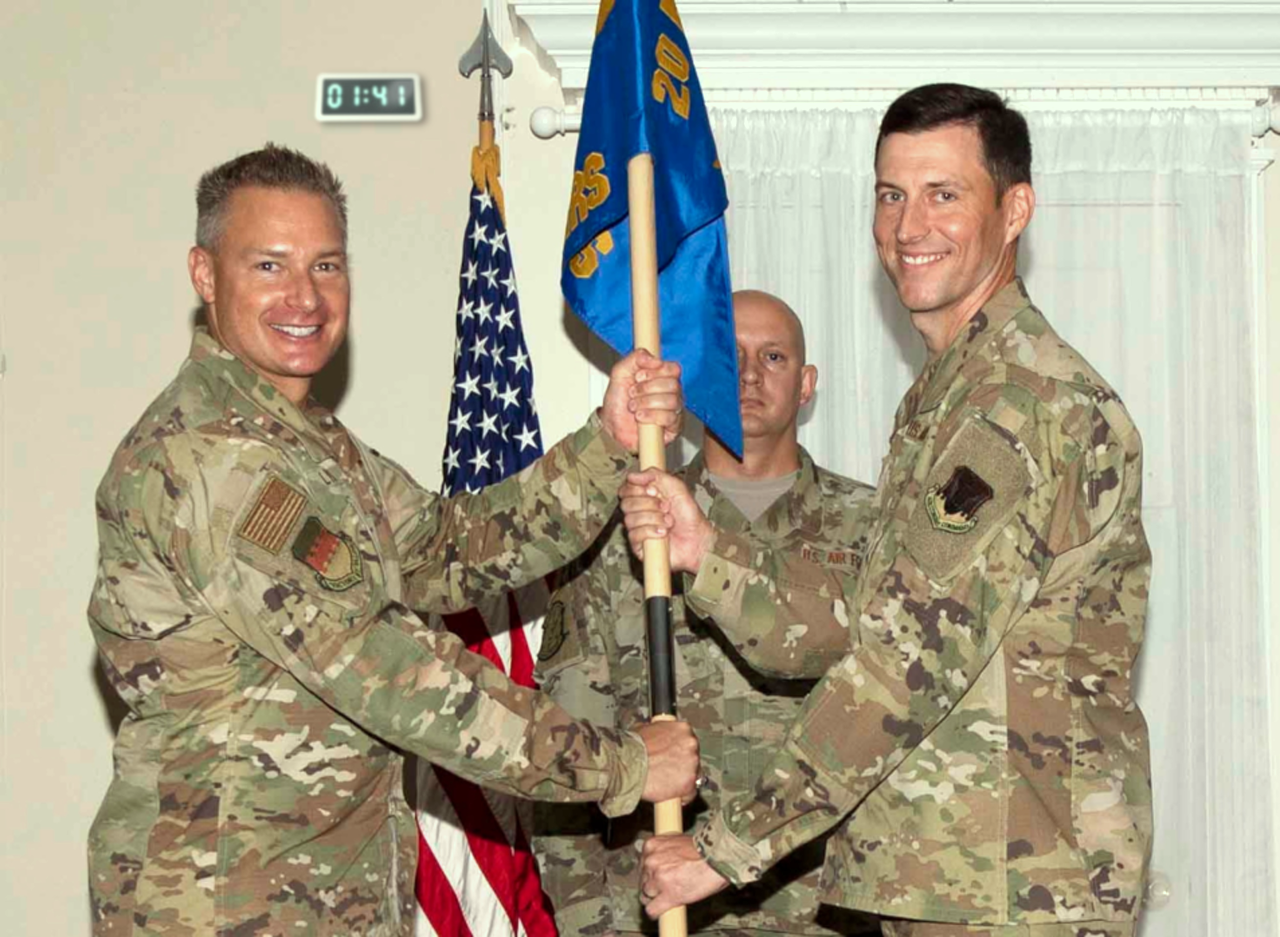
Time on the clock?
1:41
